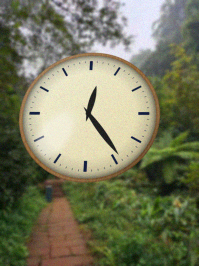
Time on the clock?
12:24
